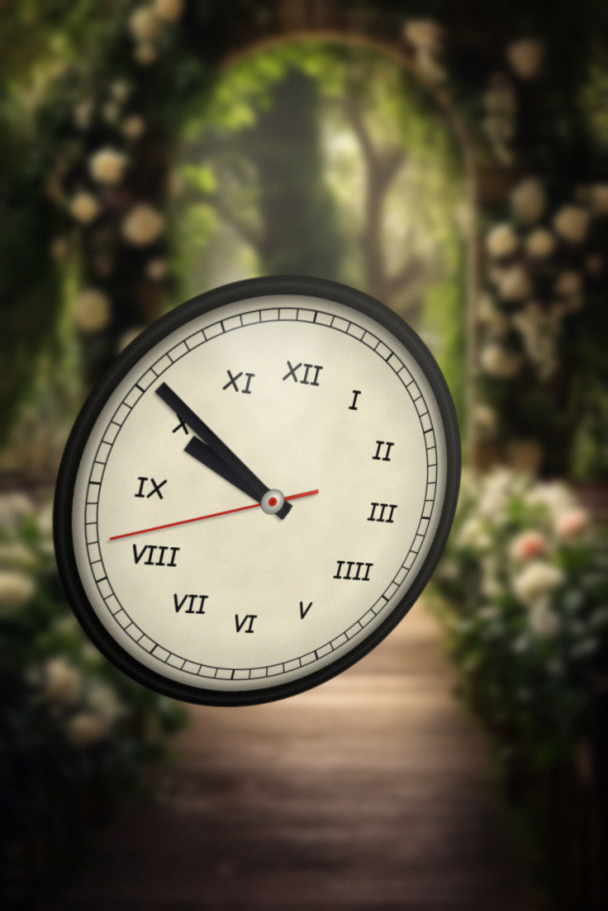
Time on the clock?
9:50:42
